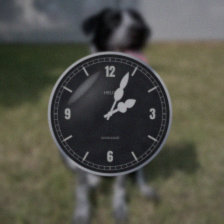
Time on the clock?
2:04
